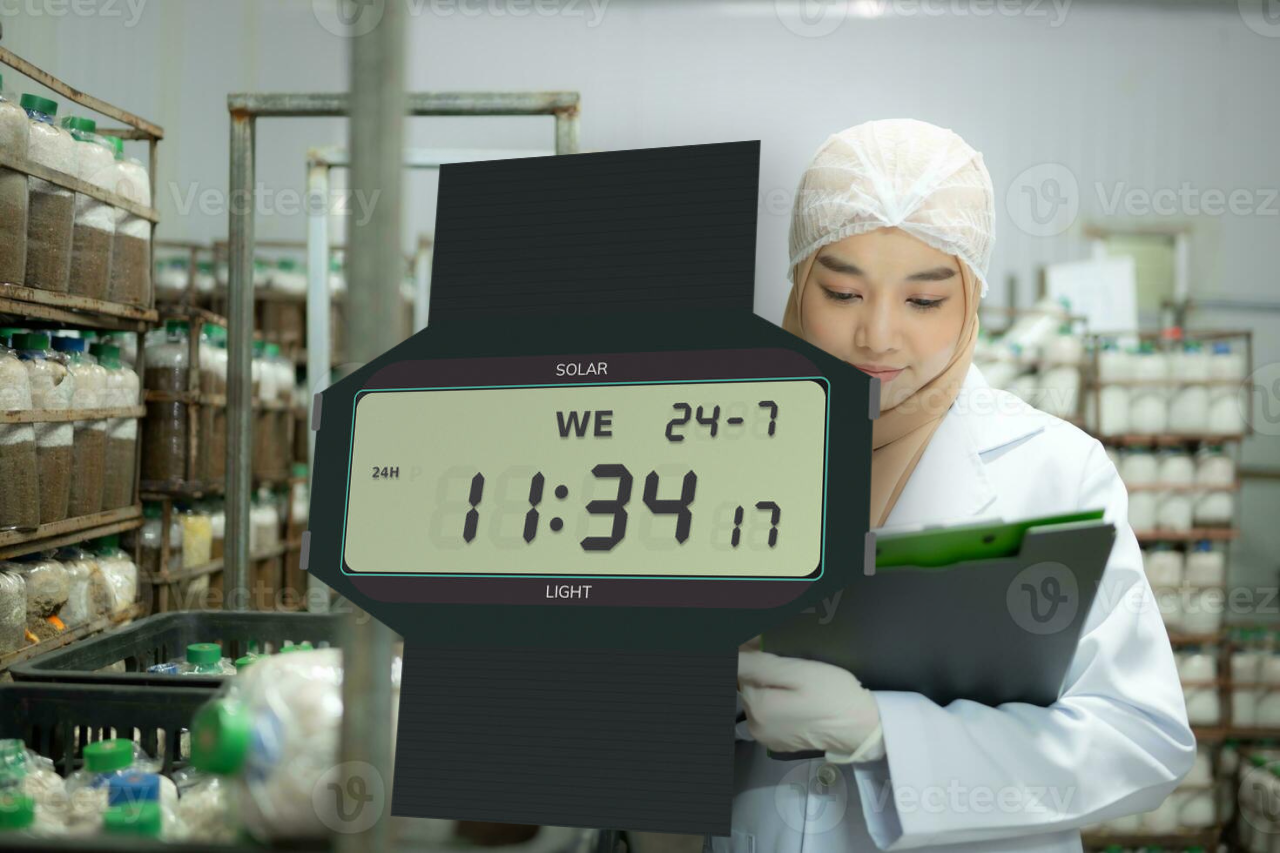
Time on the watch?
11:34:17
